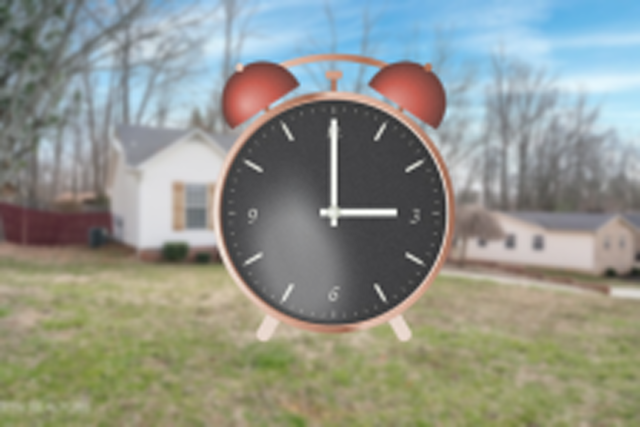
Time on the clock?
3:00
